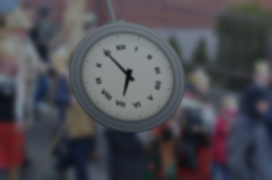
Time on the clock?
6:55
